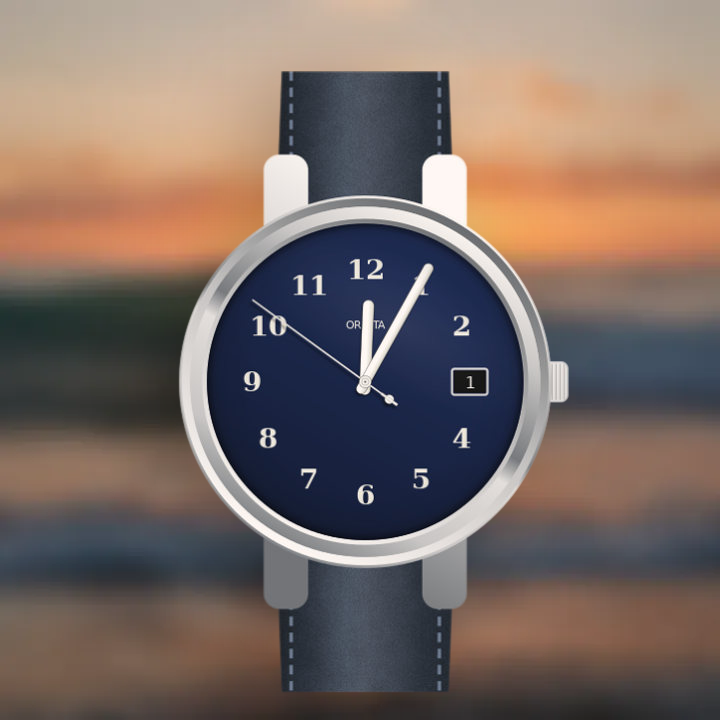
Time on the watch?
12:04:51
